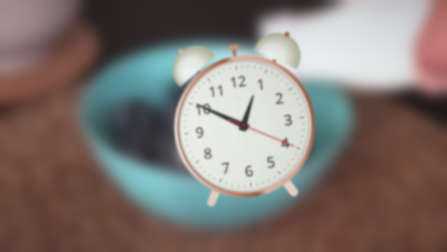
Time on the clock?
12:50:20
